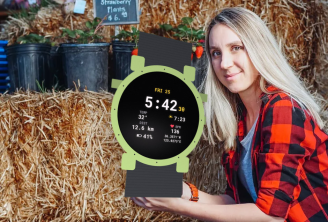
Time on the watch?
5:42
